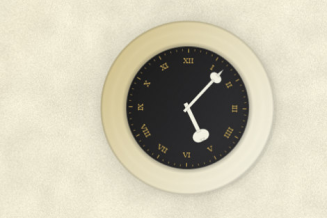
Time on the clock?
5:07
